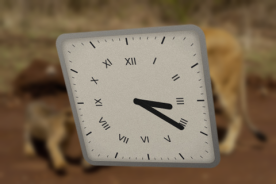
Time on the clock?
3:21
